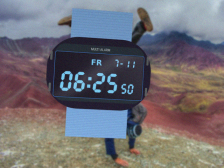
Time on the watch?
6:25:50
